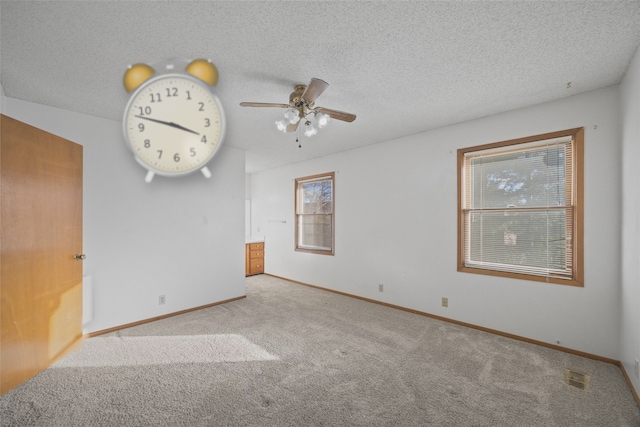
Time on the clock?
3:48
